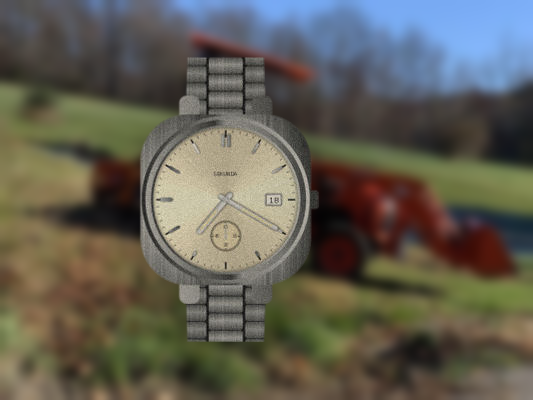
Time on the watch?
7:20
